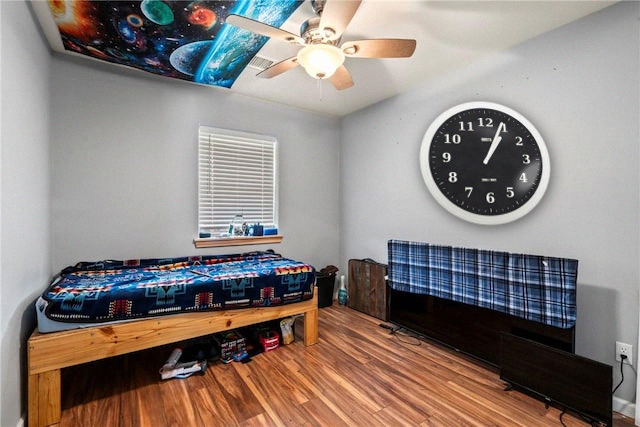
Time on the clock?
1:04
